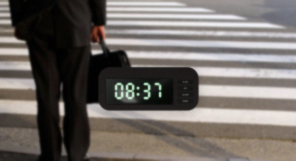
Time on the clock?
8:37
